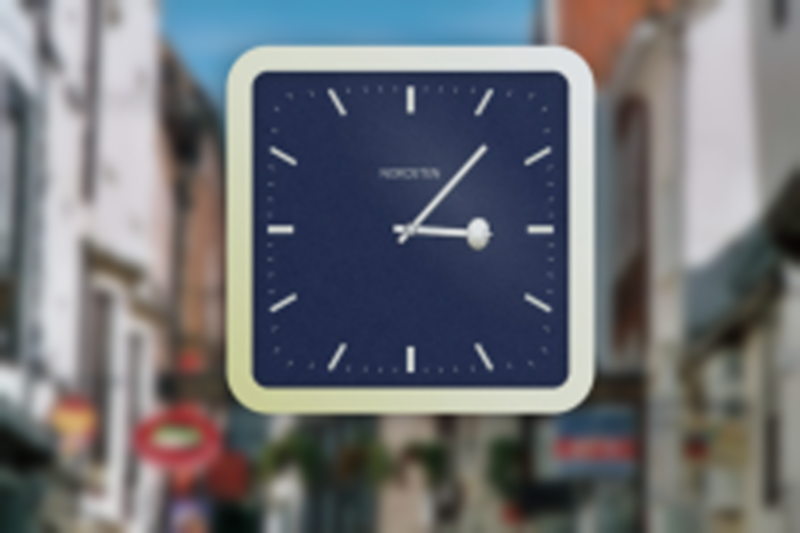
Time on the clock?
3:07
